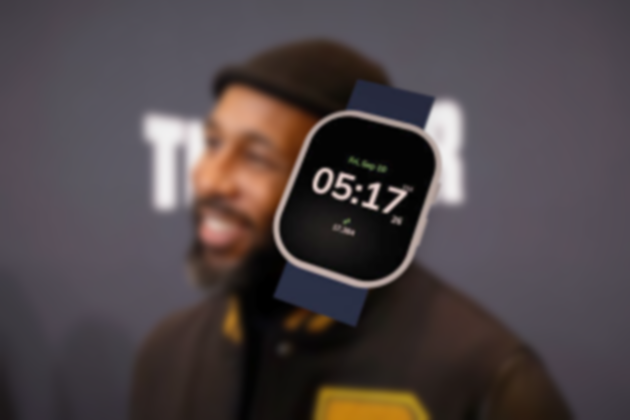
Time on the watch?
5:17
